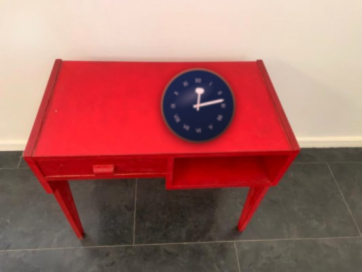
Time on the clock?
12:13
